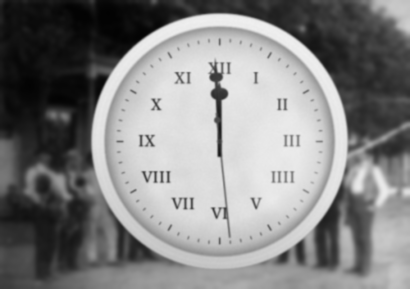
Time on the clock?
11:59:29
